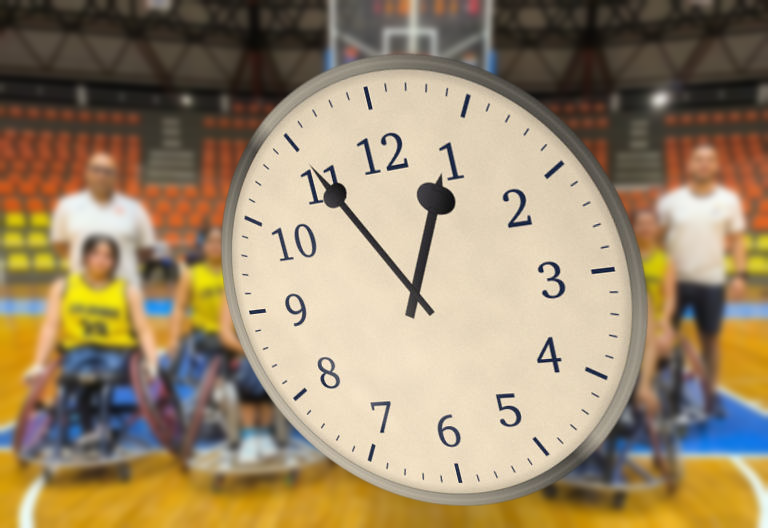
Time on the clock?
12:55
